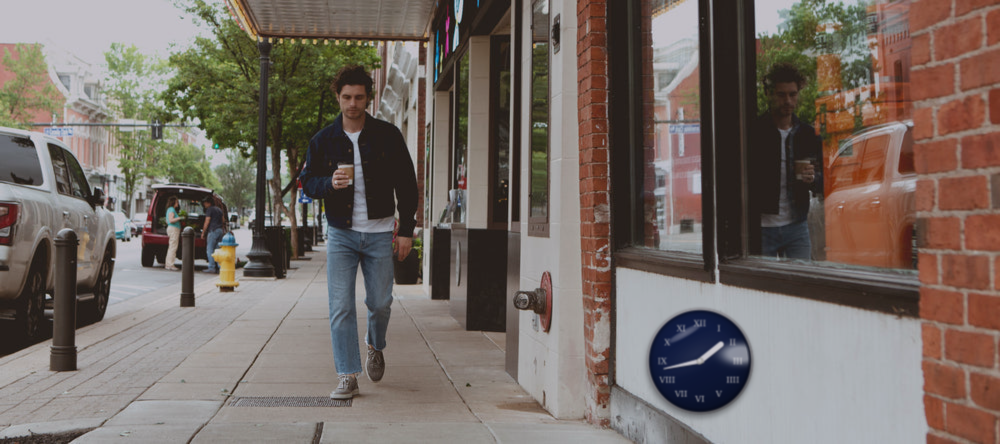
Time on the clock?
1:43
